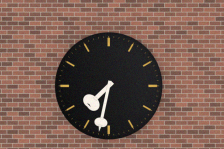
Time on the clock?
7:32
